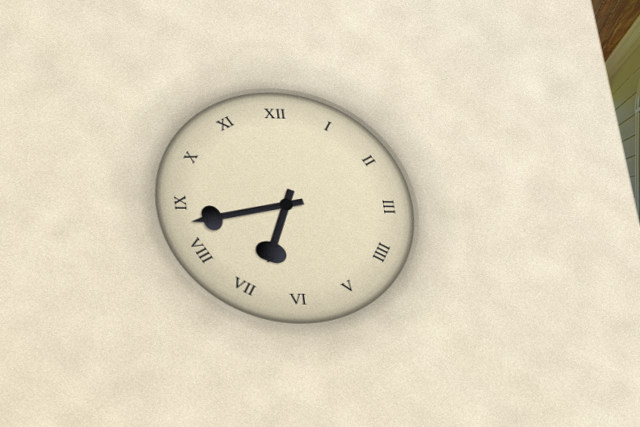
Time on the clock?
6:43
